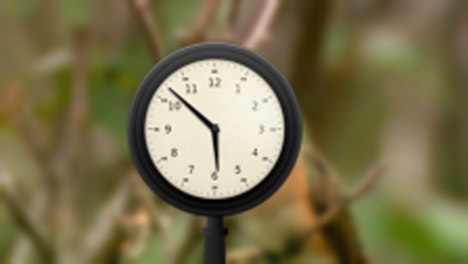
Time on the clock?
5:52
